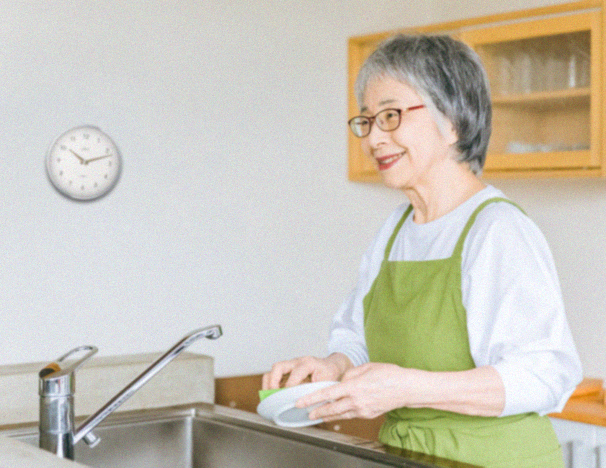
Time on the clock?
10:12
